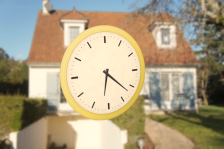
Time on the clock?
6:22
